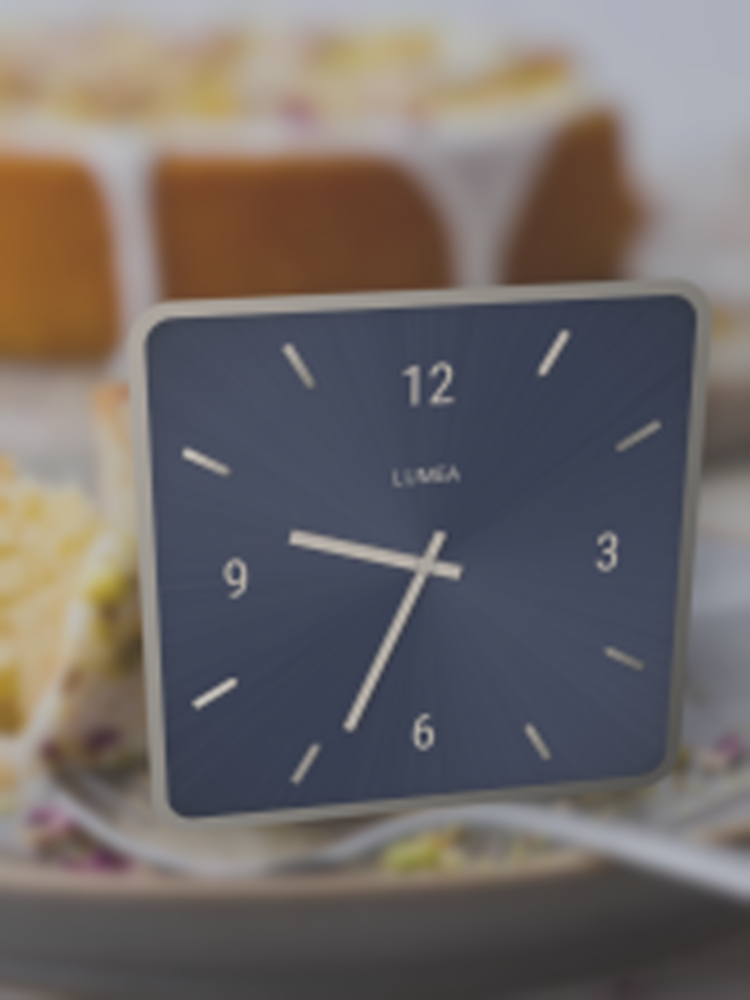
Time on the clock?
9:34
